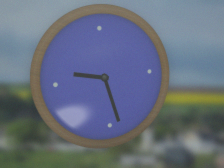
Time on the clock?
9:28
